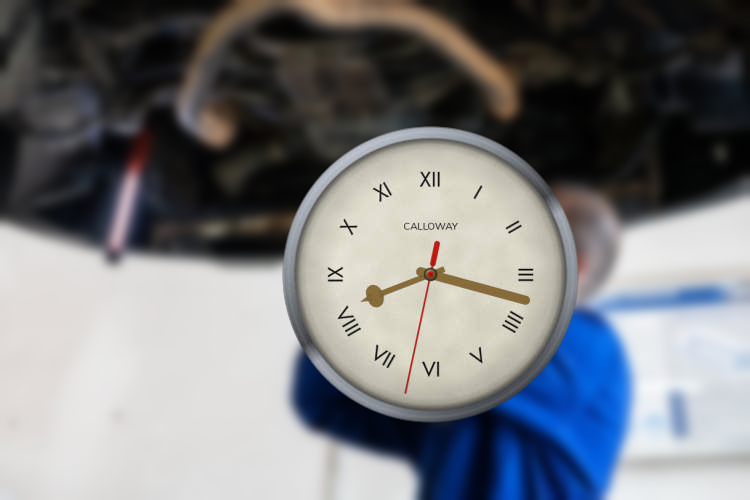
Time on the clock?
8:17:32
